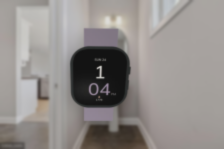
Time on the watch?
1:04
